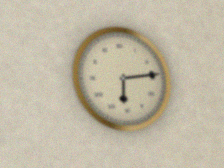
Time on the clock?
6:14
